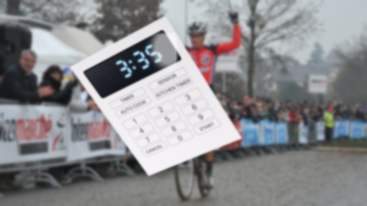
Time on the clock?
3:35
